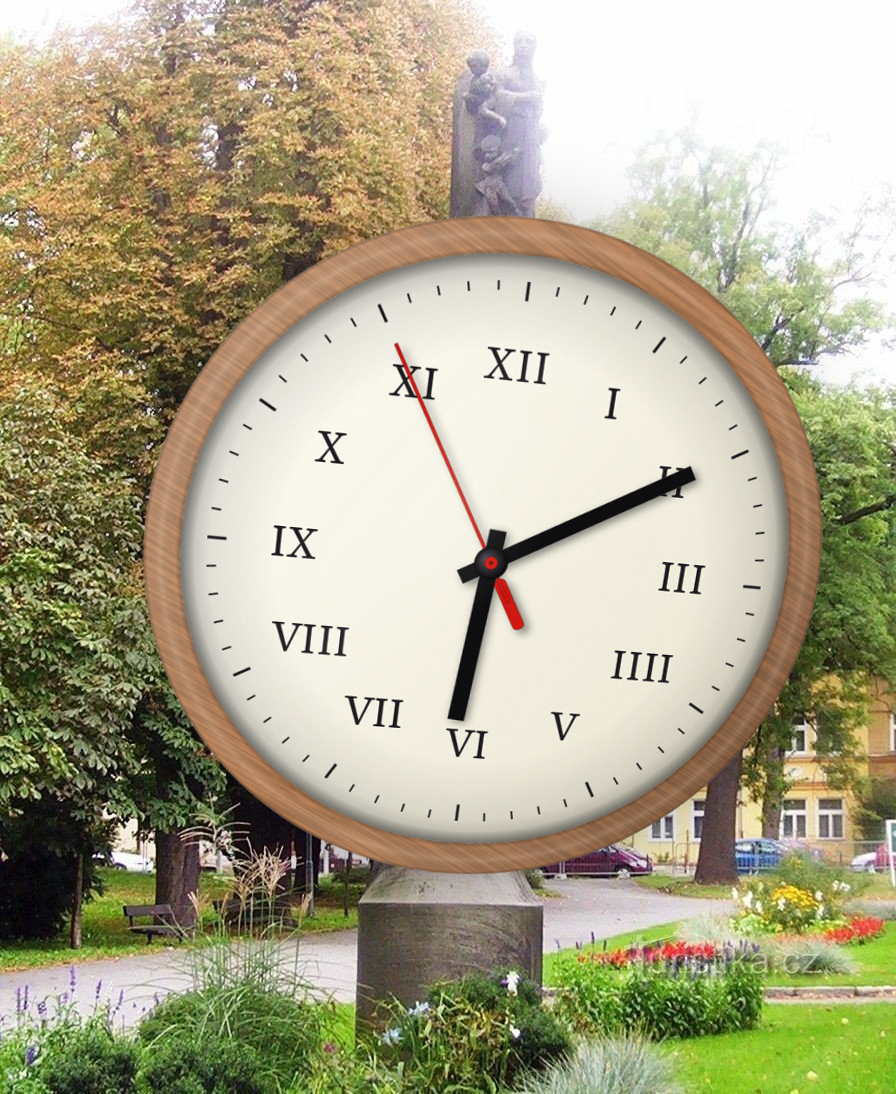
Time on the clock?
6:09:55
